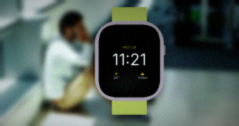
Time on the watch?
11:21
